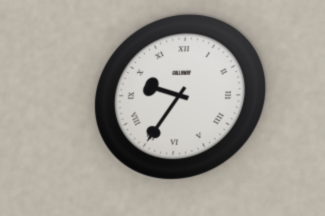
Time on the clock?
9:35
